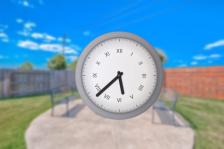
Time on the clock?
5:38
